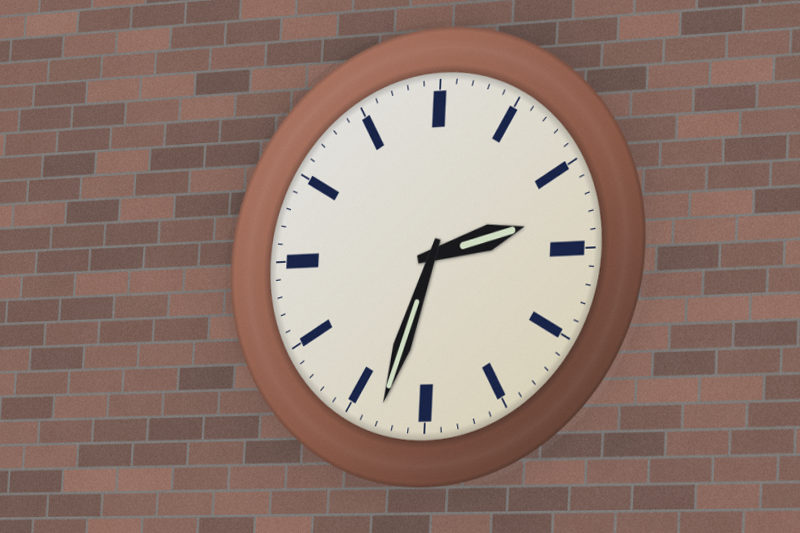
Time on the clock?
2:33
